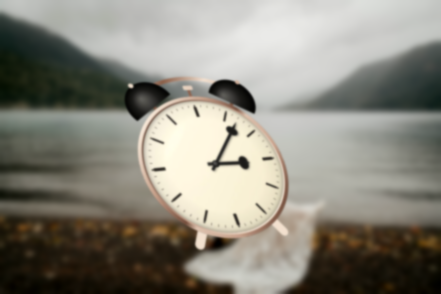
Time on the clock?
3:07
